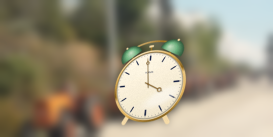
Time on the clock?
3:59
